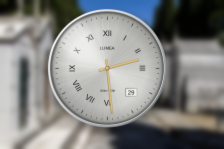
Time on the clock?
2:29
